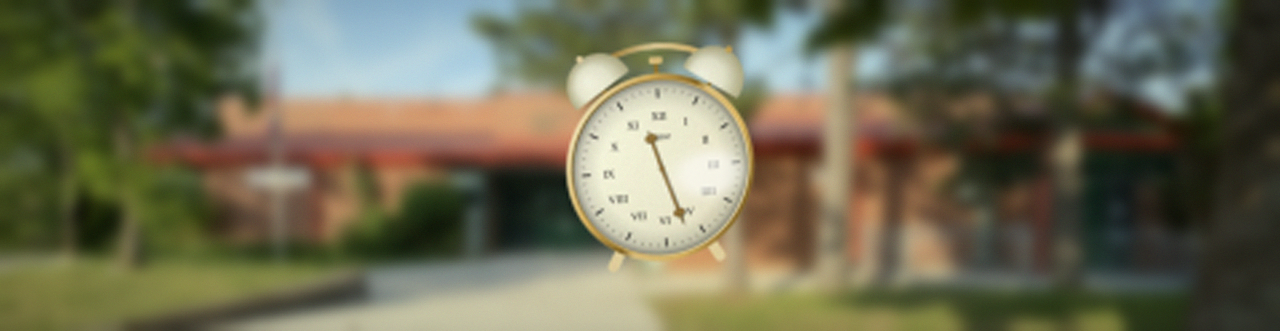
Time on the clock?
11:27
